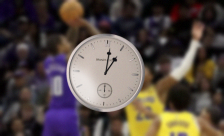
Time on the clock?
1:01
